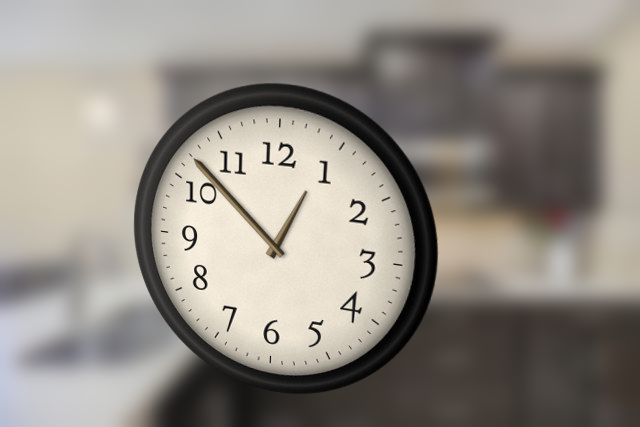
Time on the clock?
12:52
